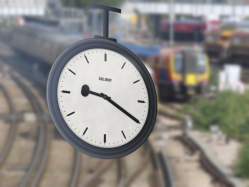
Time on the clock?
9:20
